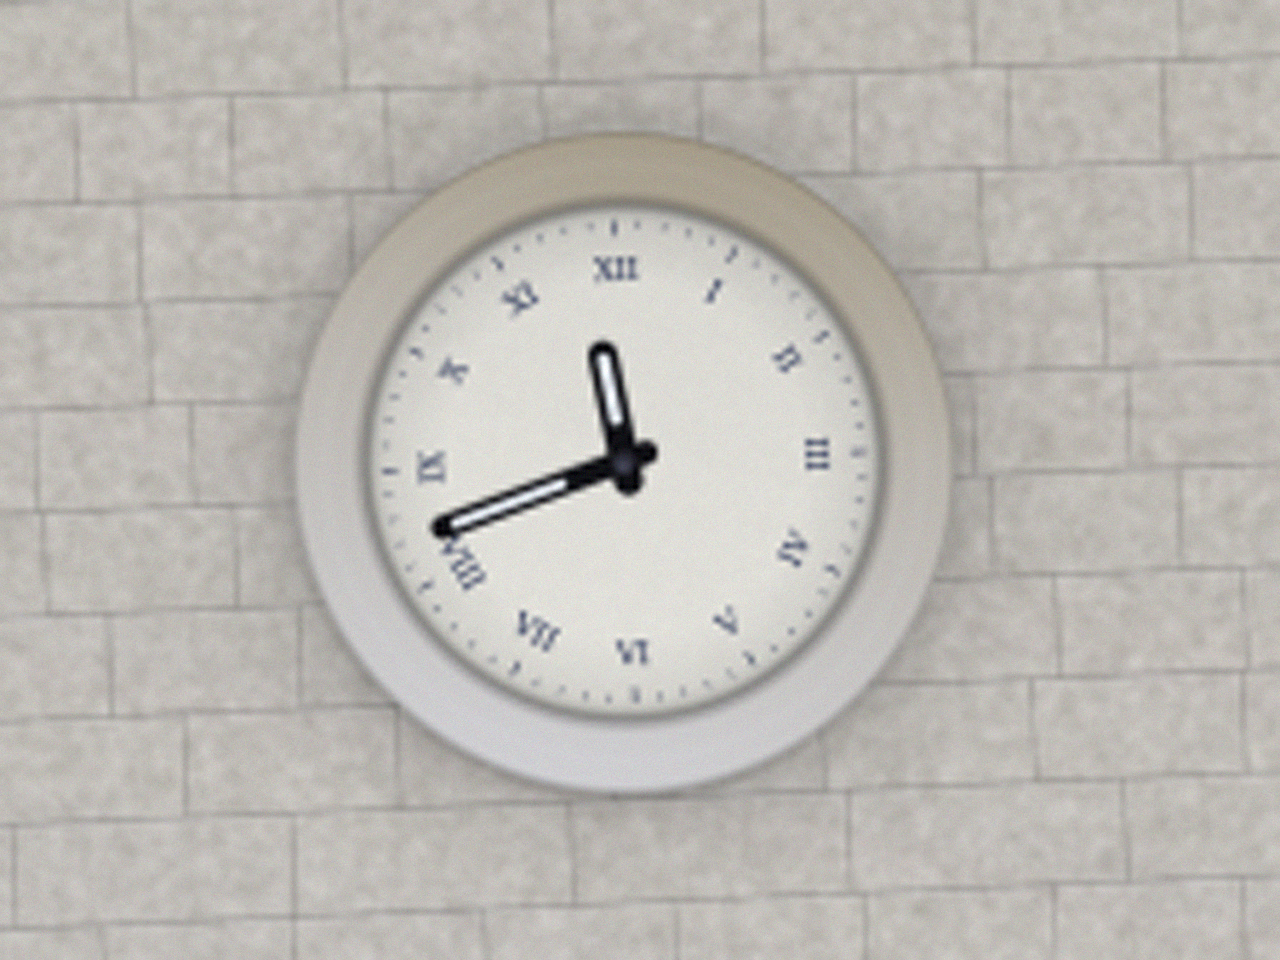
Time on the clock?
11:42
